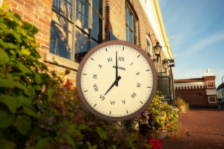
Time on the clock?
6:58
